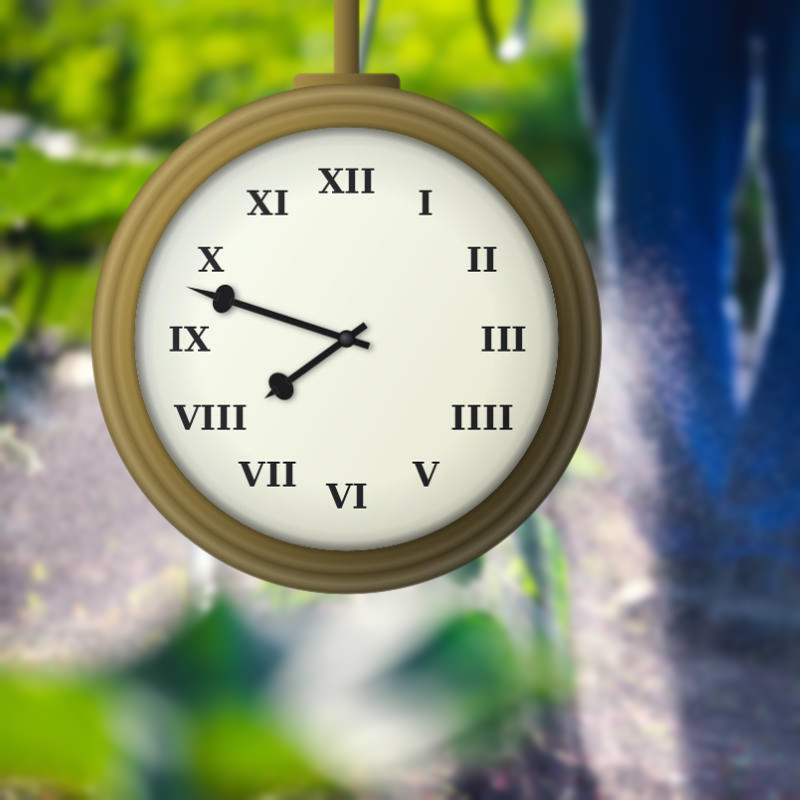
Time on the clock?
7:48
